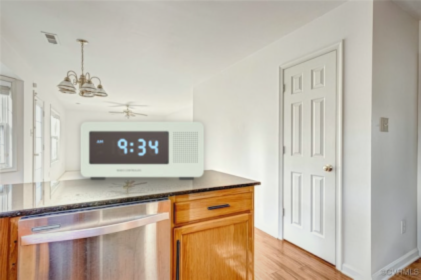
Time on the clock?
9:34
